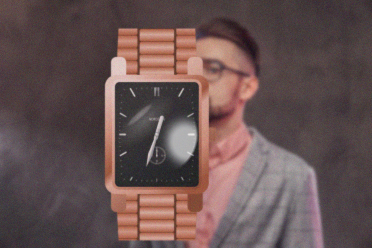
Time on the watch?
12:33
